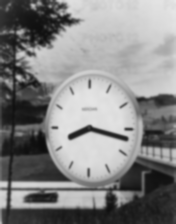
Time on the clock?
8:17
